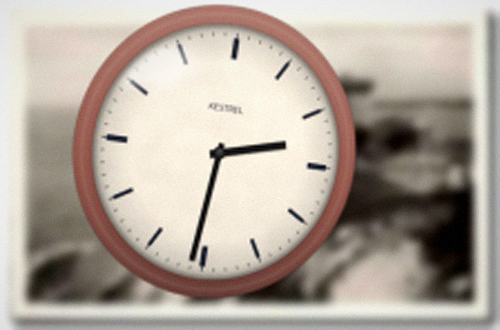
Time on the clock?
2:31
